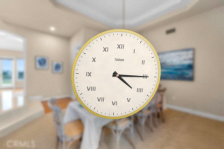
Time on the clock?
4:15
